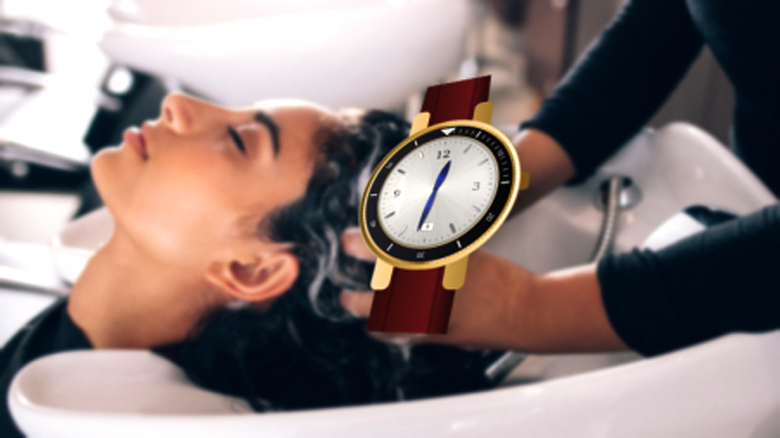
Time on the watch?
12:32
